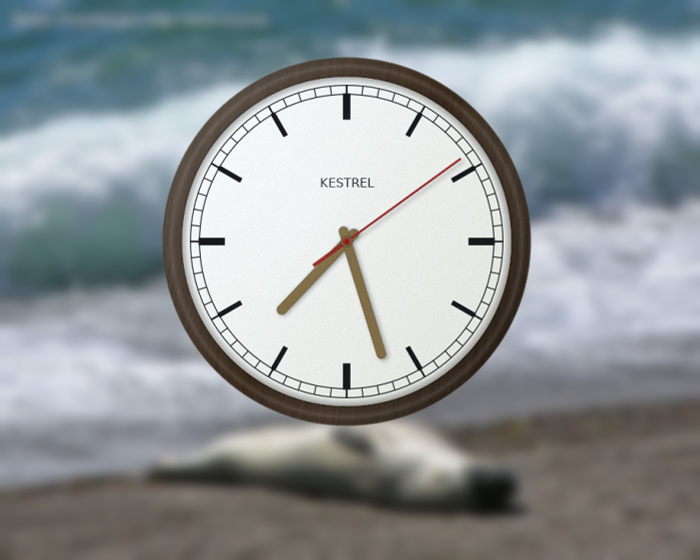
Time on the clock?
7:27:09
